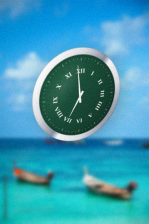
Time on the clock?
6:59
